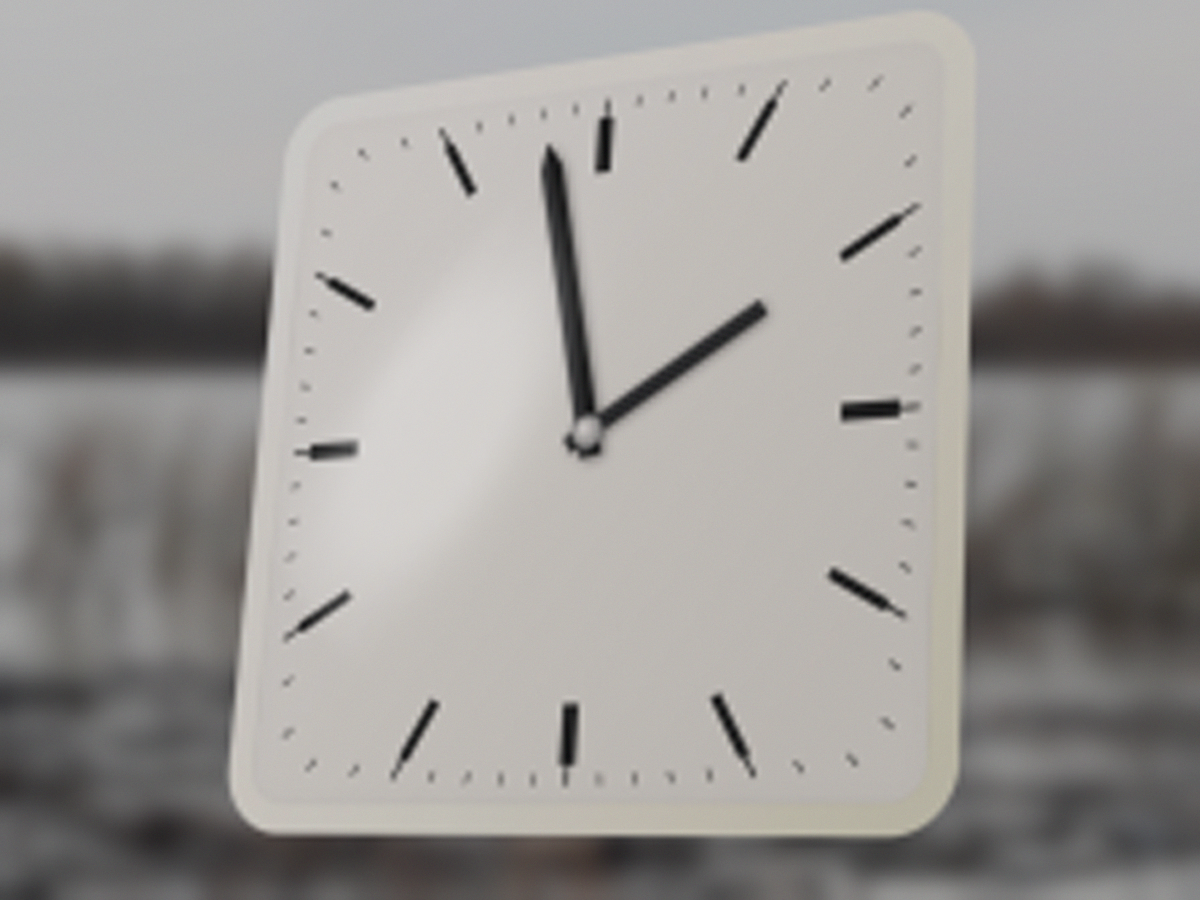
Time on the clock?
1:58
